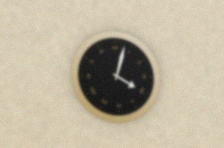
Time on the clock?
4:03
